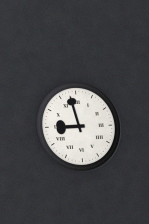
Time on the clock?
8:58
